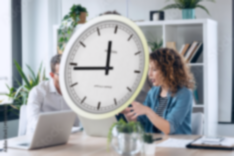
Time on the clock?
11:44
